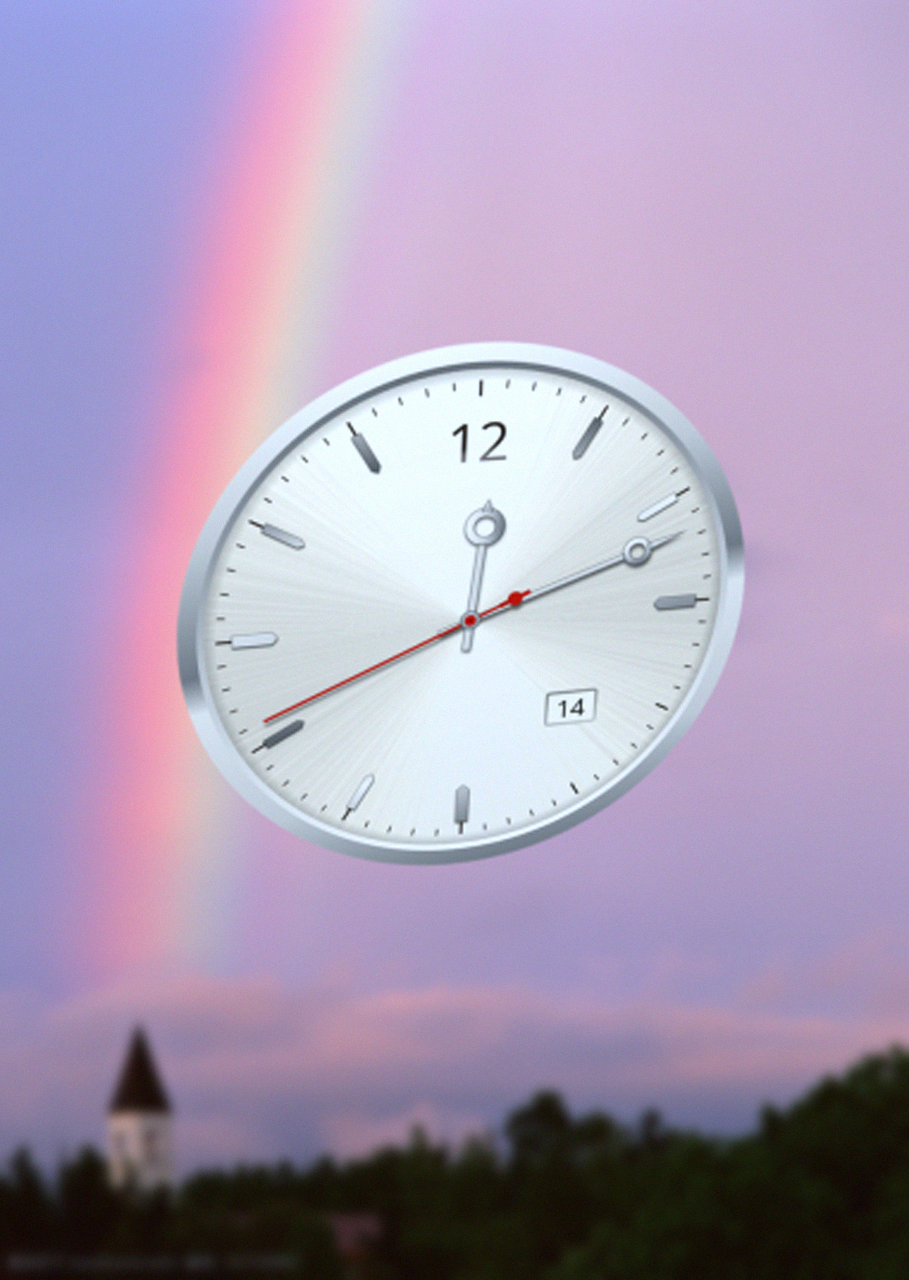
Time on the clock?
12:11:41
